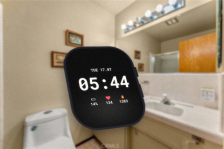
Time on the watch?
5:44
